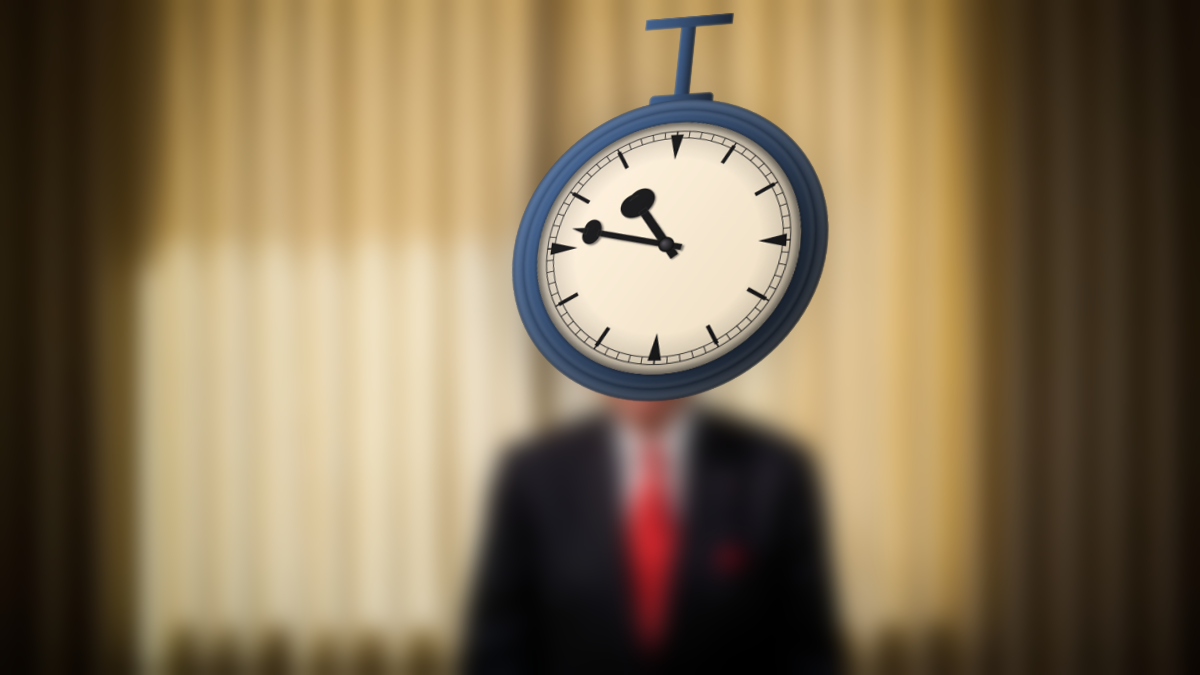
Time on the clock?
10:47
